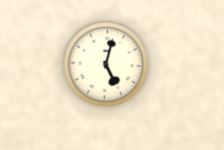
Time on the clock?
5:02
